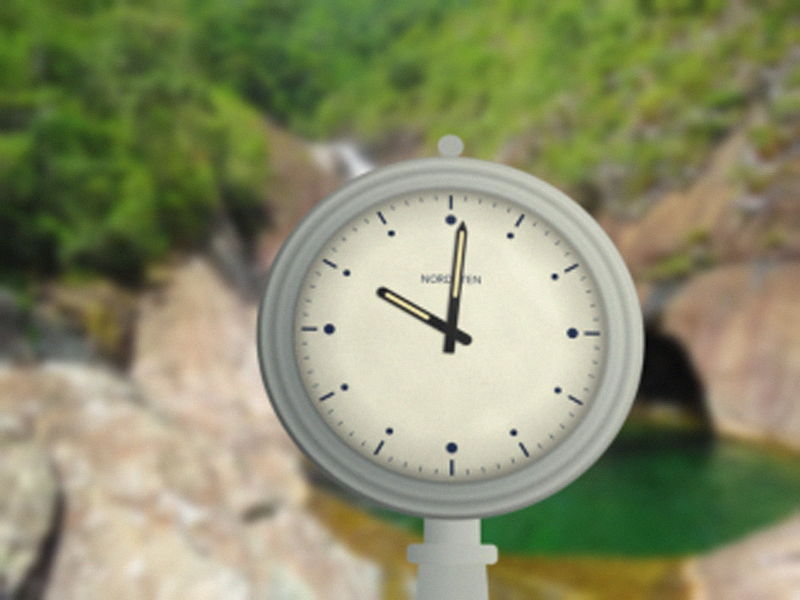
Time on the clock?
10:01
